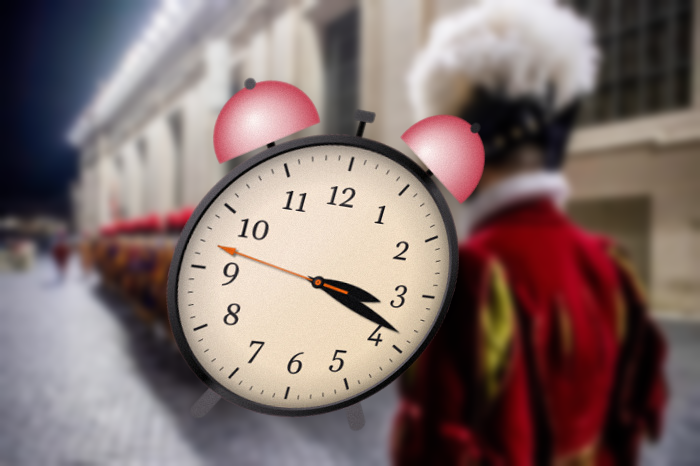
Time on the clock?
3:18:47
